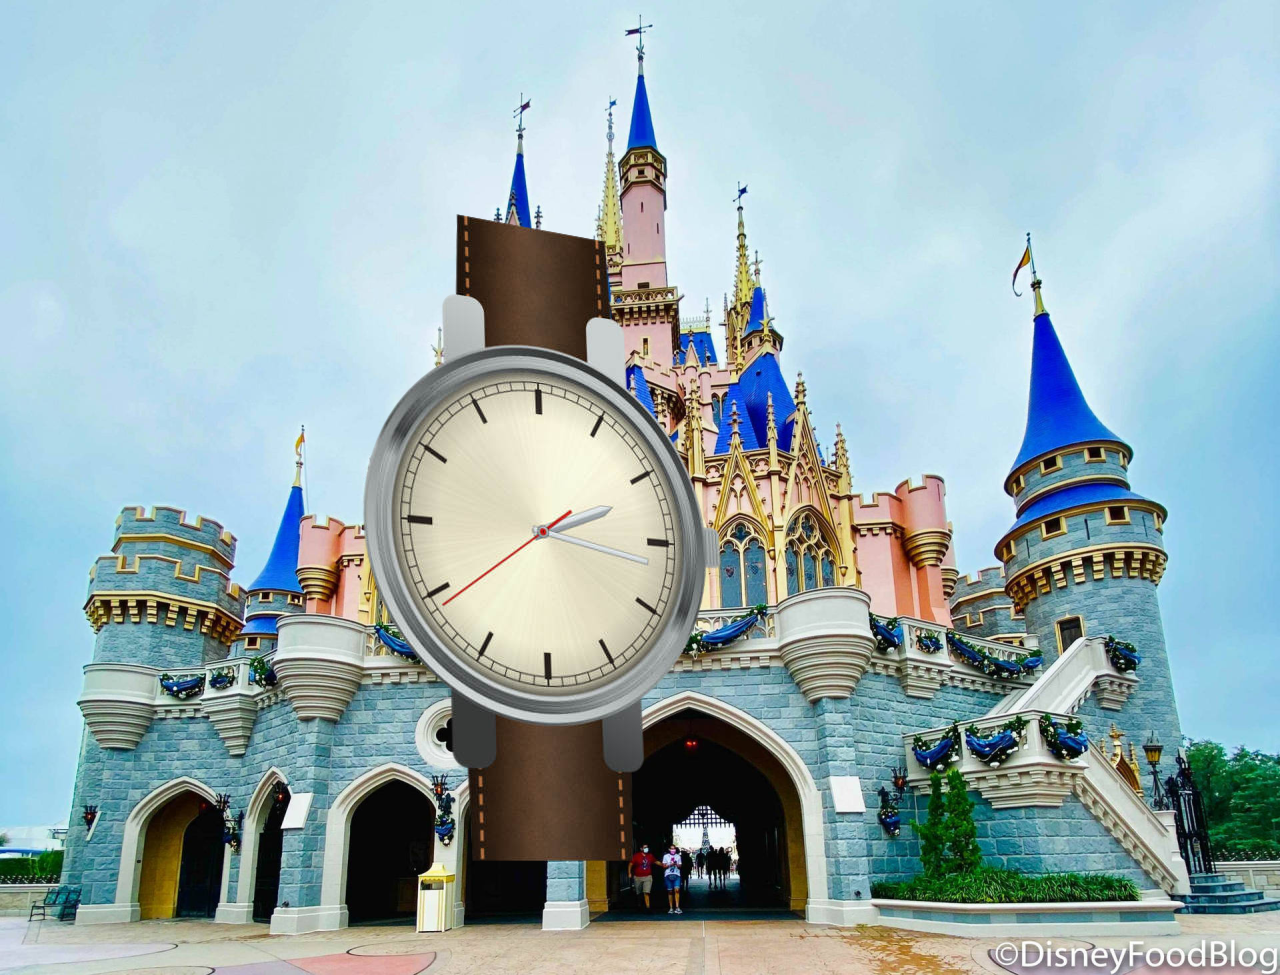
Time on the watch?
2:16:39
